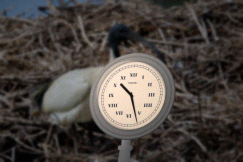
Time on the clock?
10:27
